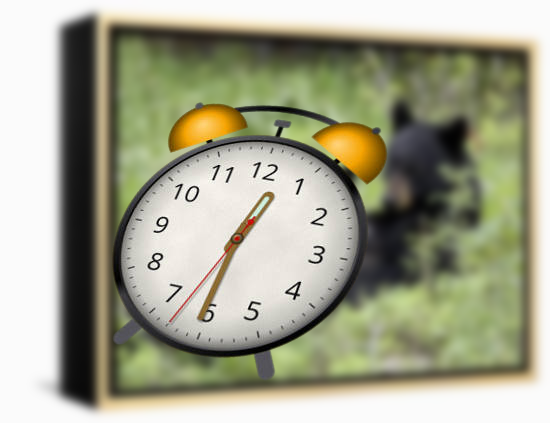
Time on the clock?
12:30:33
